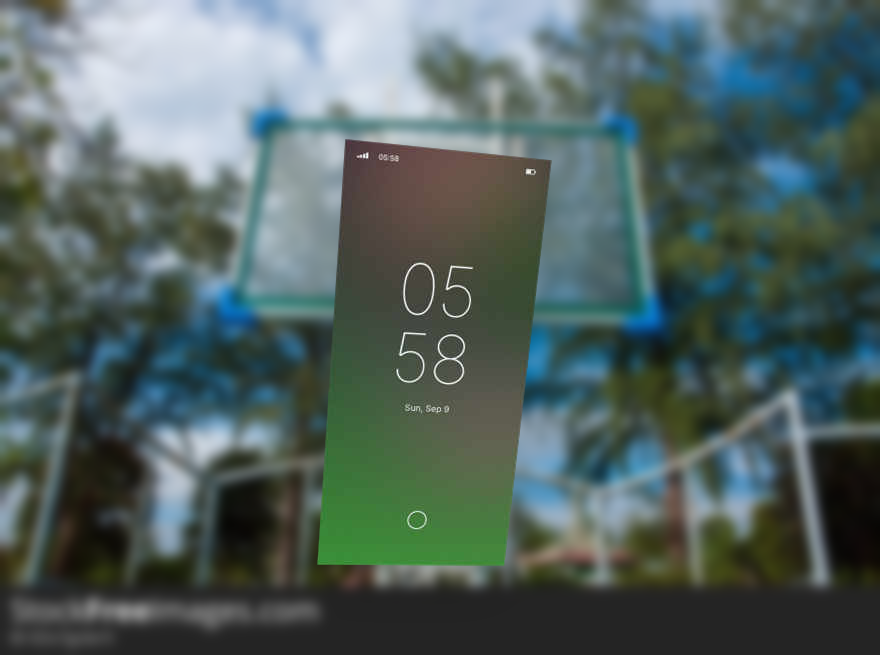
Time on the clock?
5:58
